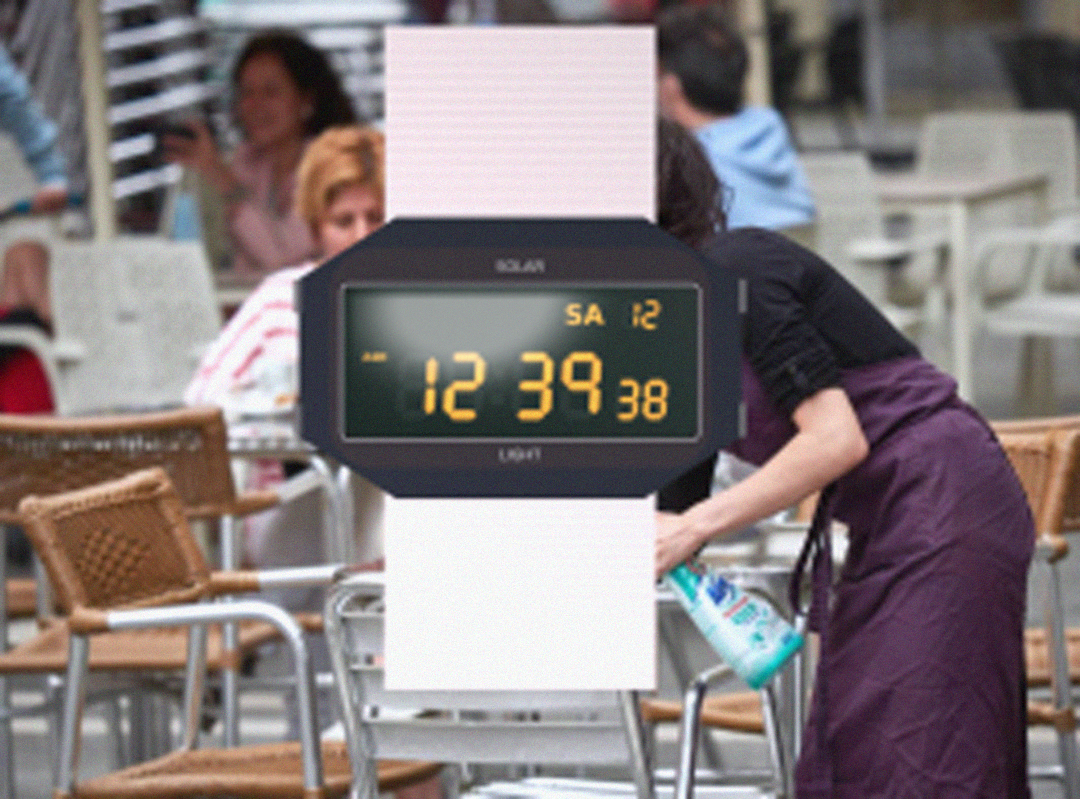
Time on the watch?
12:39:38
